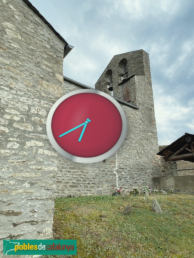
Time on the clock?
6:40
